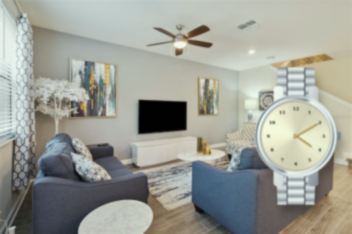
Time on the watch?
4:10
